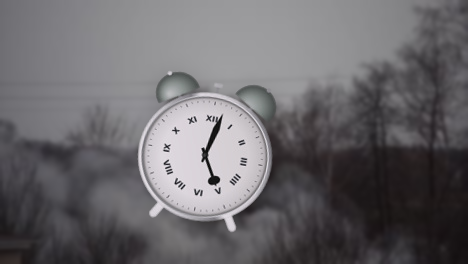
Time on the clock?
5:02
